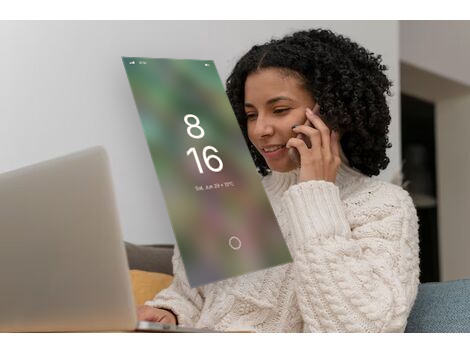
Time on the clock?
8:16
